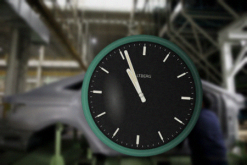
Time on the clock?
10:56
